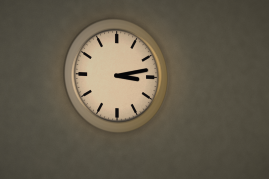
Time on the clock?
3:13
